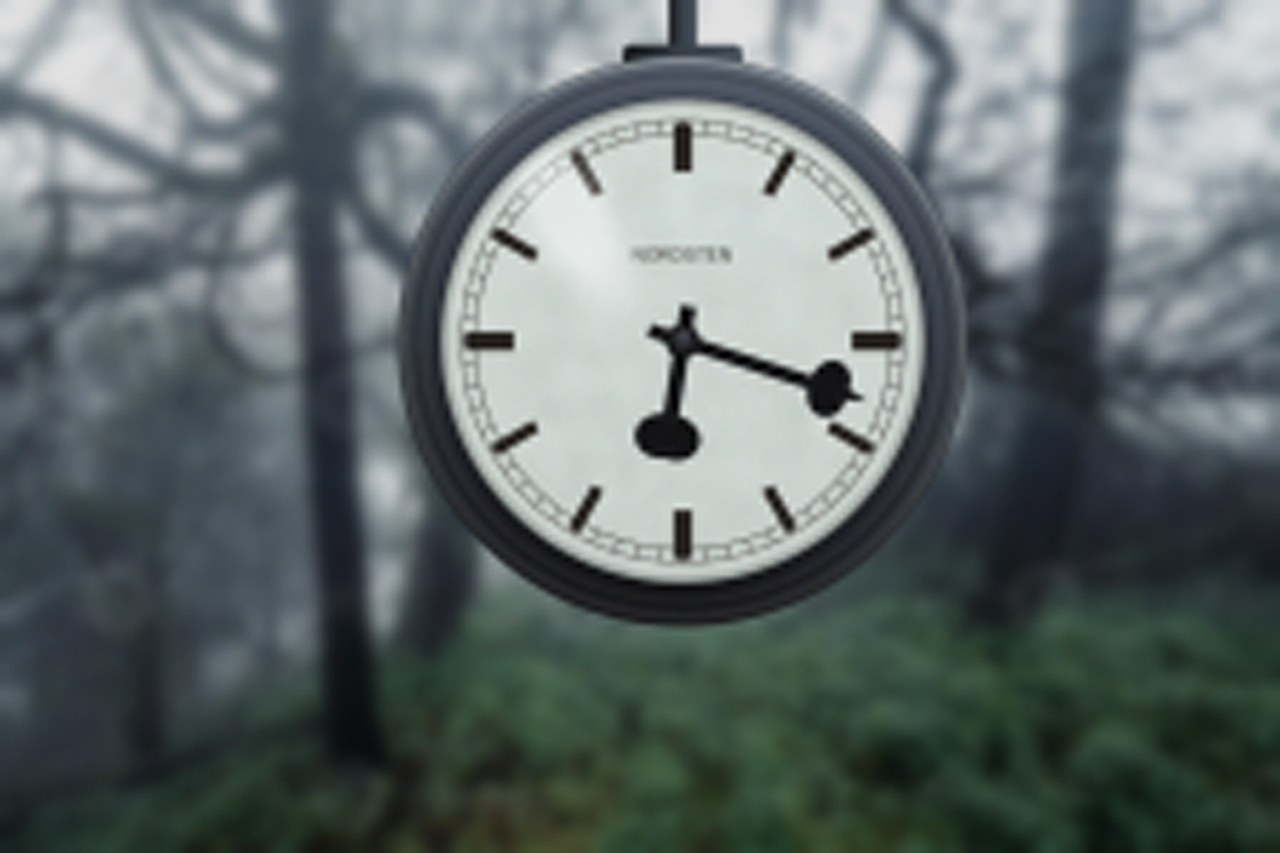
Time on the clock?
6:18
